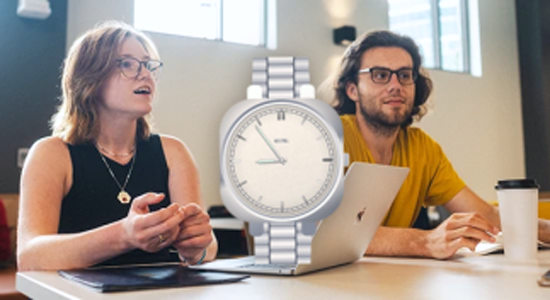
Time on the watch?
8:54
